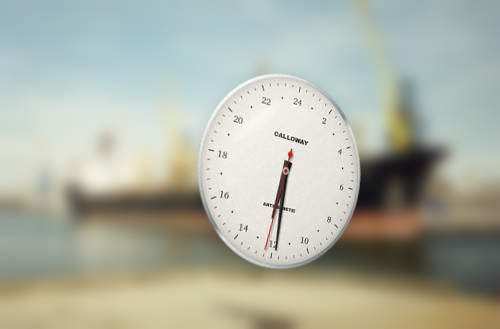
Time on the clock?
12:29:31
